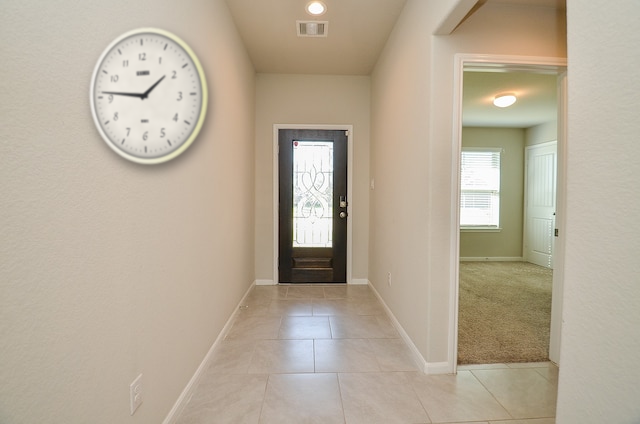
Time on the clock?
1:46
